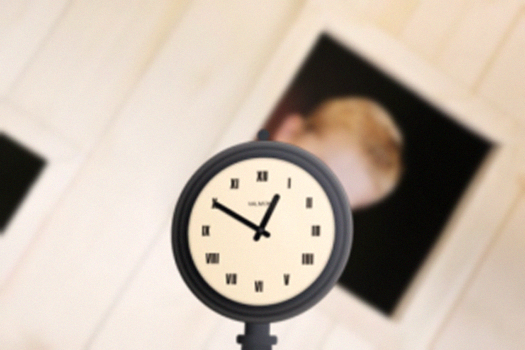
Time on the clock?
12:50
